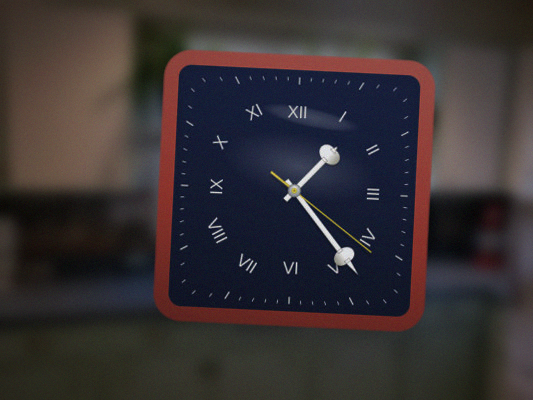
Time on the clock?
1:23:21
